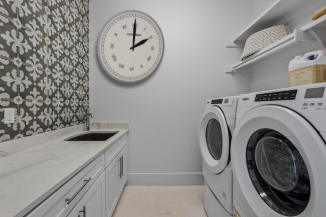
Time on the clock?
2:00
